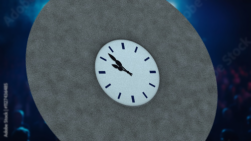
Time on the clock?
9:53
